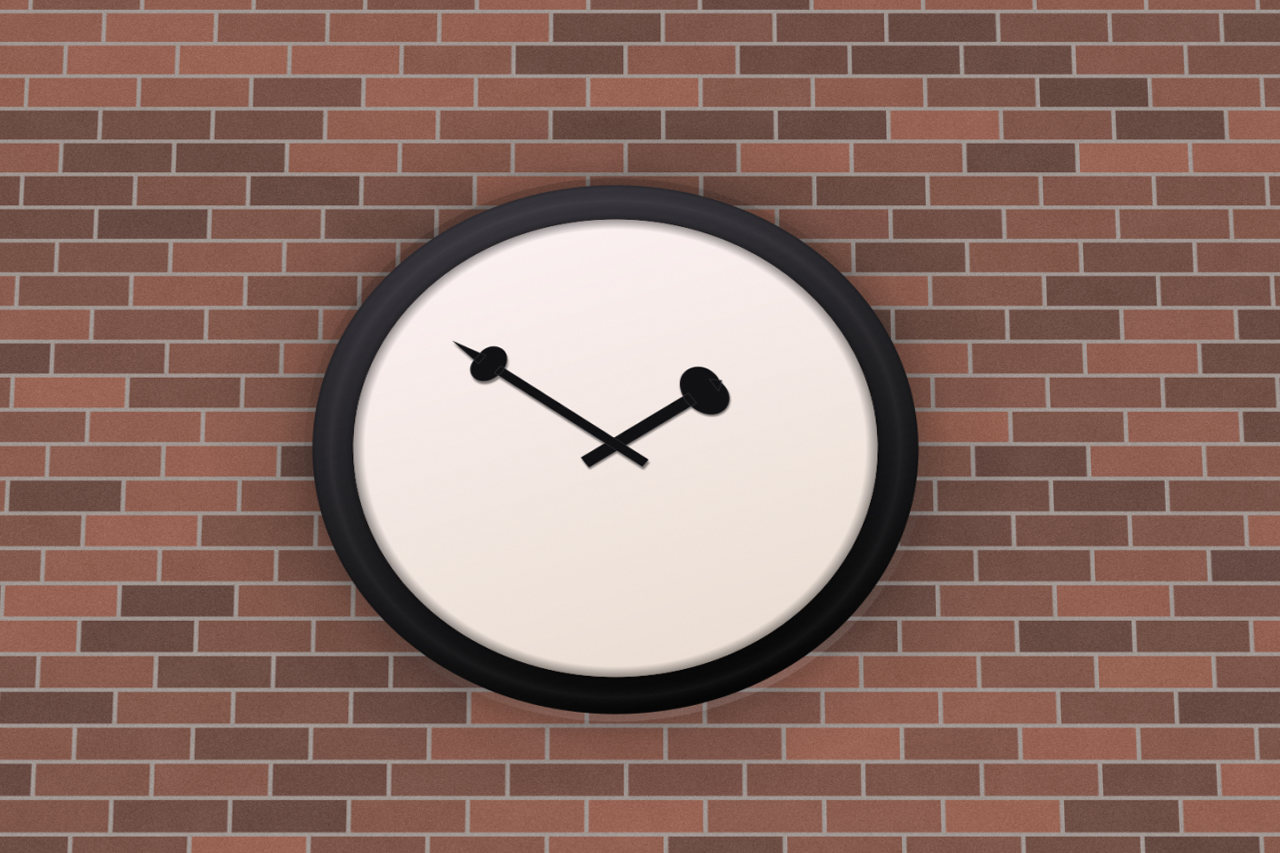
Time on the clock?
1:51
